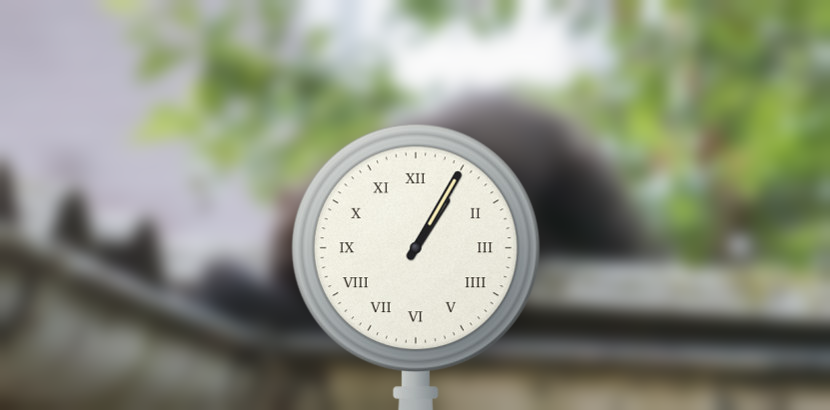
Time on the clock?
1:05
